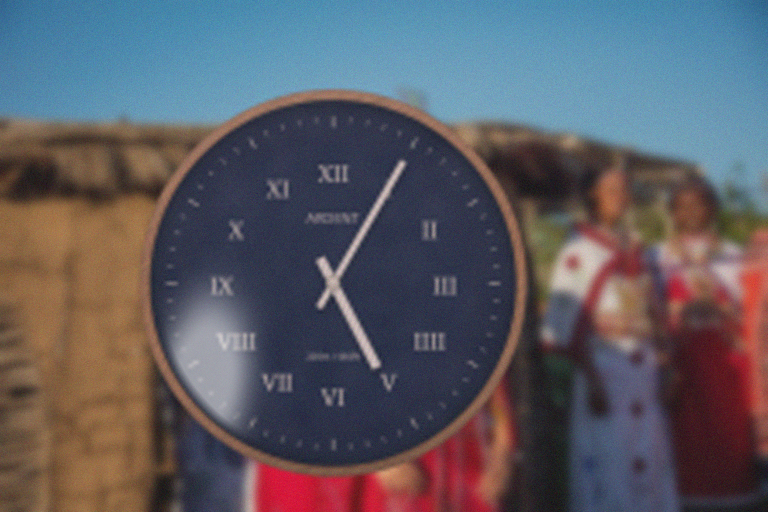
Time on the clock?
5:05
